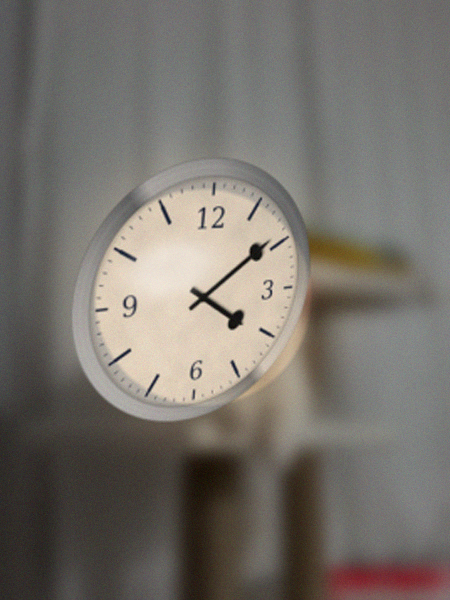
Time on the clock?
4:09
